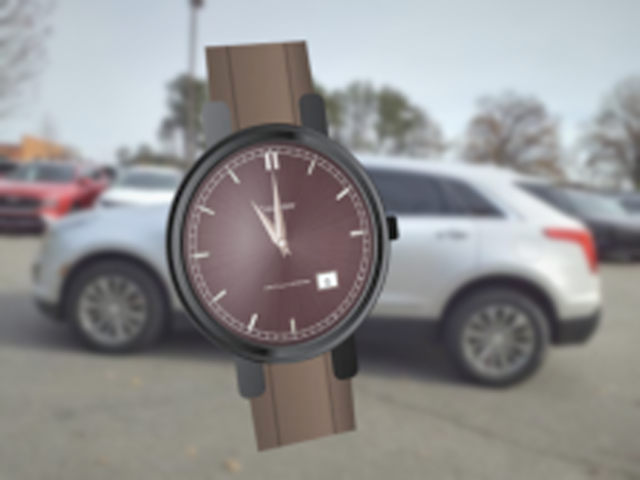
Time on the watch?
11:00
